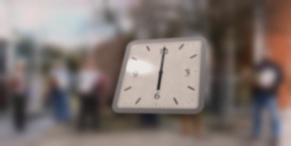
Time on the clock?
6:00
